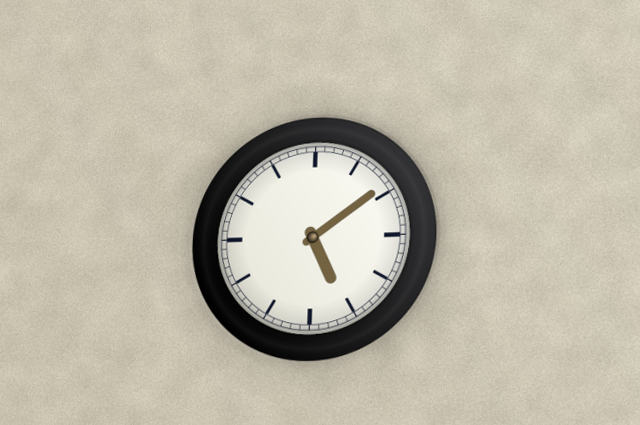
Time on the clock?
5:09
